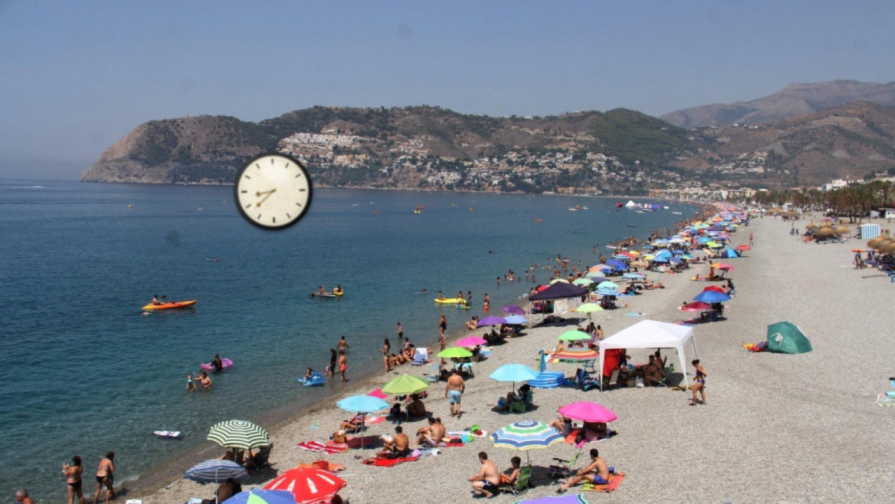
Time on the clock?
8:38
